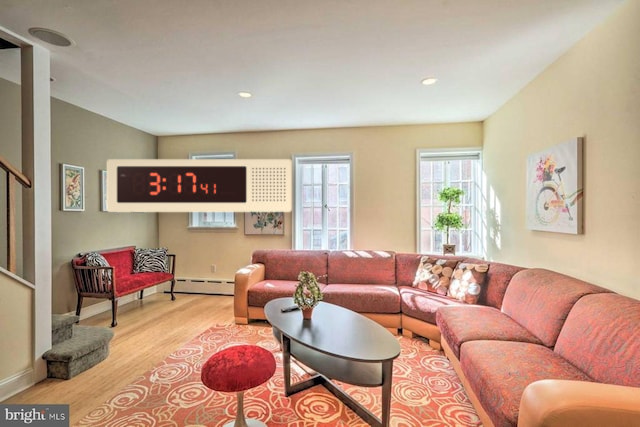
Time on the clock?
3:17:41
